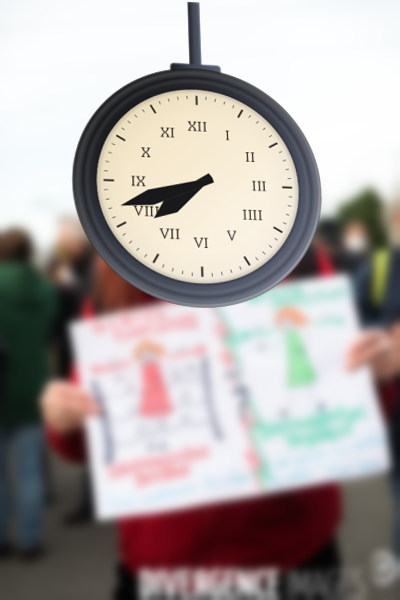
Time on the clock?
7:42
